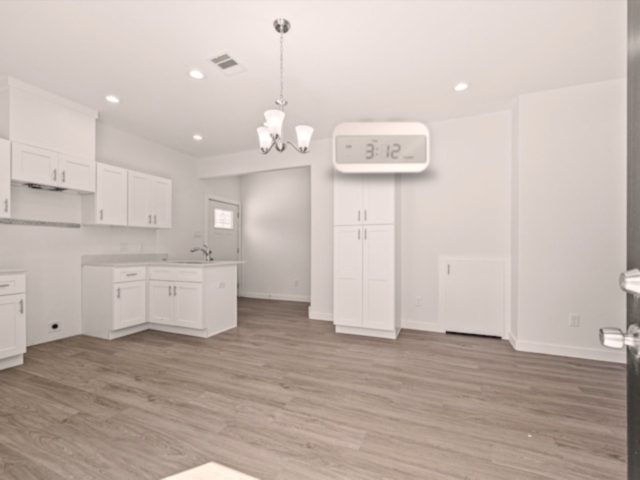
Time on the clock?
3:12
